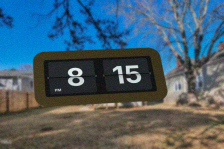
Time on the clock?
8:15
